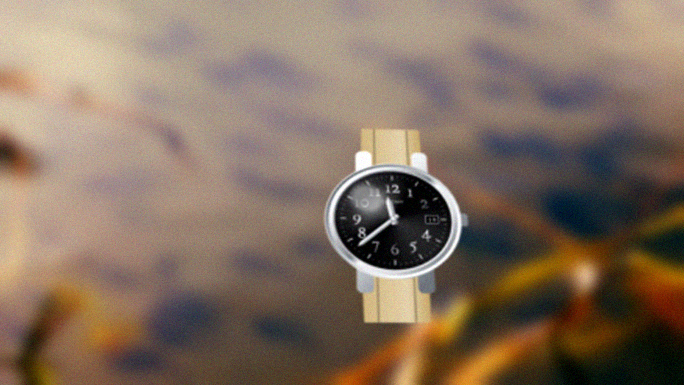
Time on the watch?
11:38
